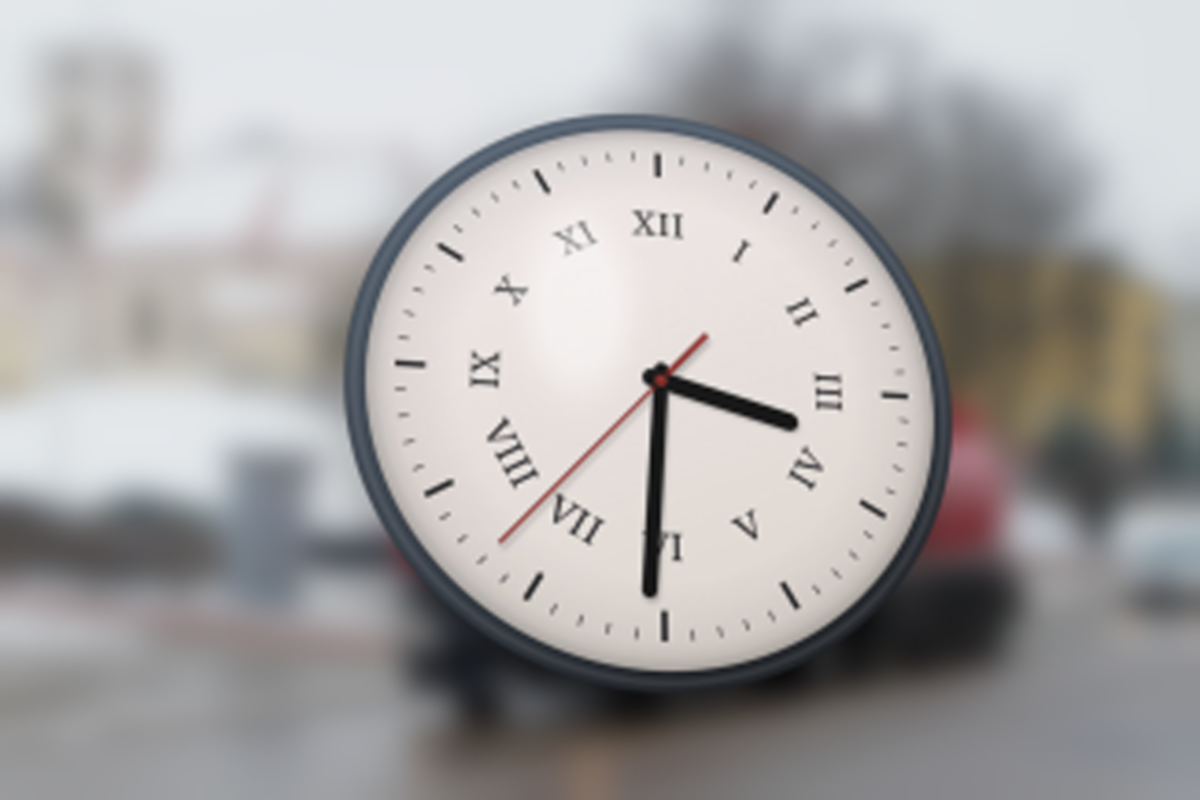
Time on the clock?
3:30:37
